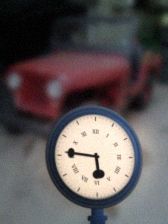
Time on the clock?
5:46
